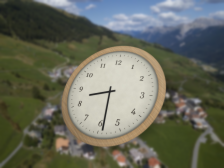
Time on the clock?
8:29
